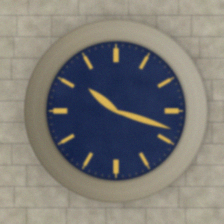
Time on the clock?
10:18
